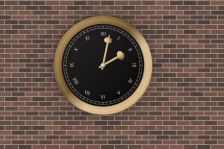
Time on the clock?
2:02
